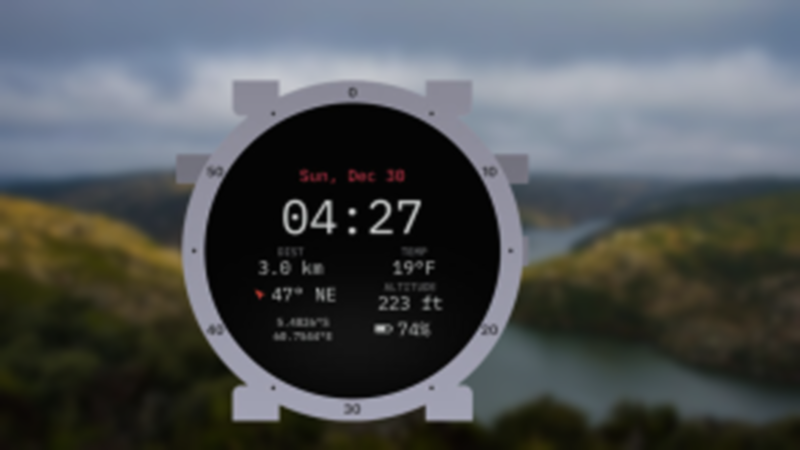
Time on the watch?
4:27
